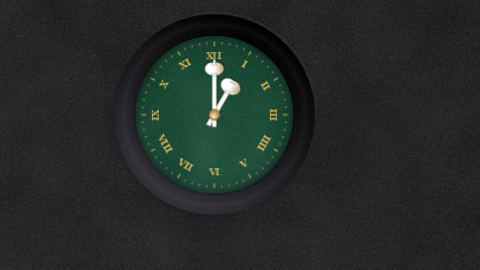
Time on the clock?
1:00
